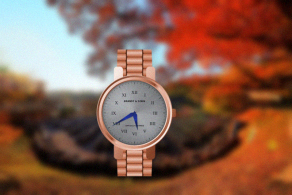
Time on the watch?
5:40
